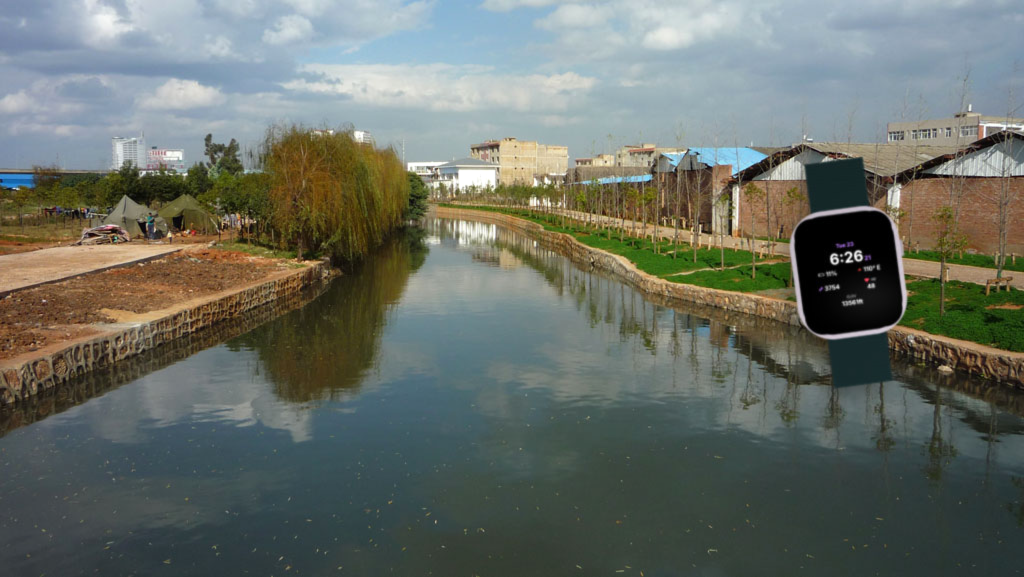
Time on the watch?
6:26
